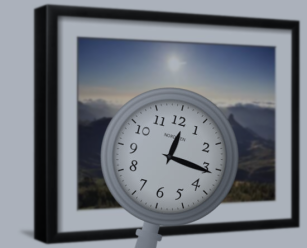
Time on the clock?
12:16
